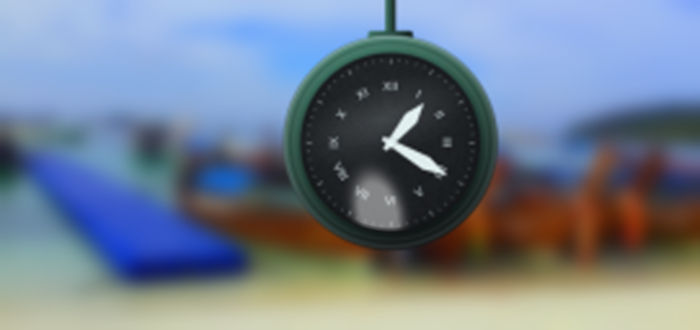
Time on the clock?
1:20
